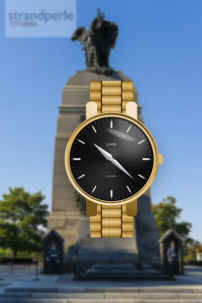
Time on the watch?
10:22
